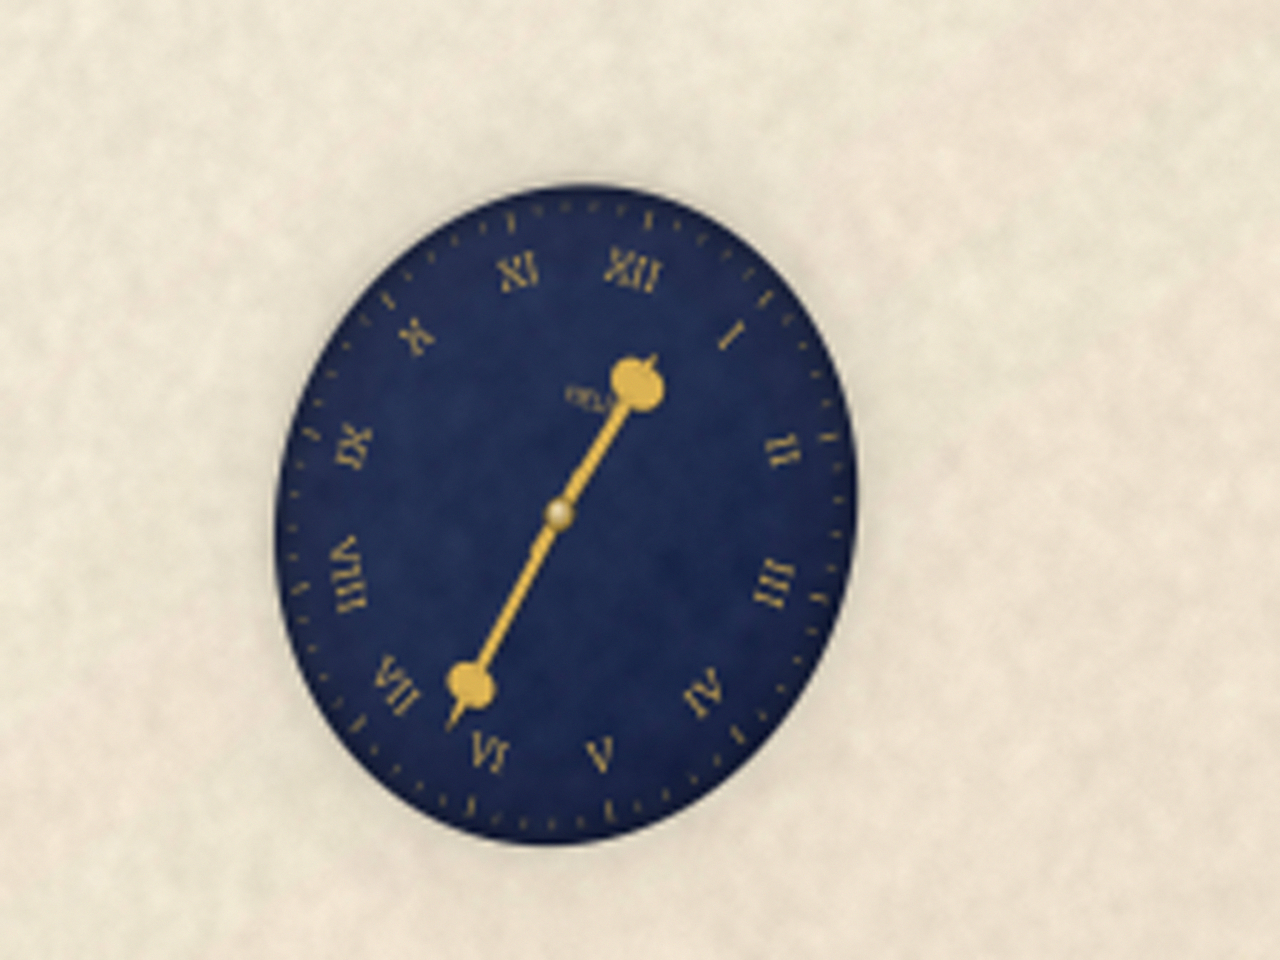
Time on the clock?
12:32
